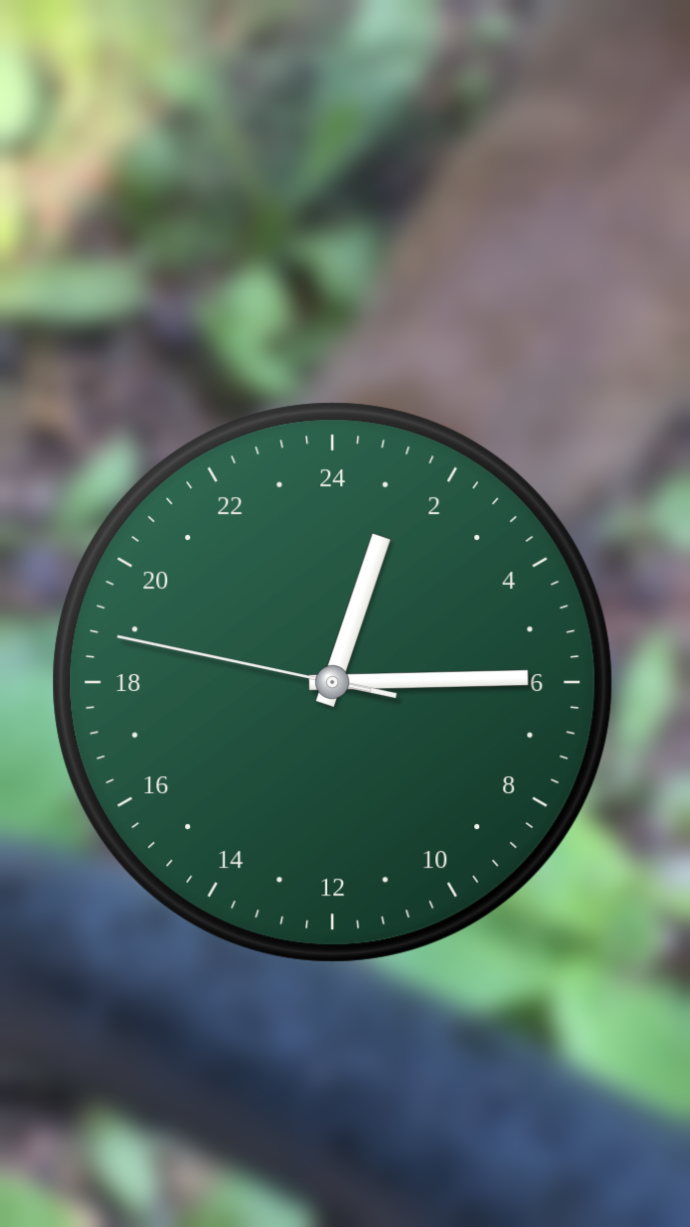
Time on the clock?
1:14:47
